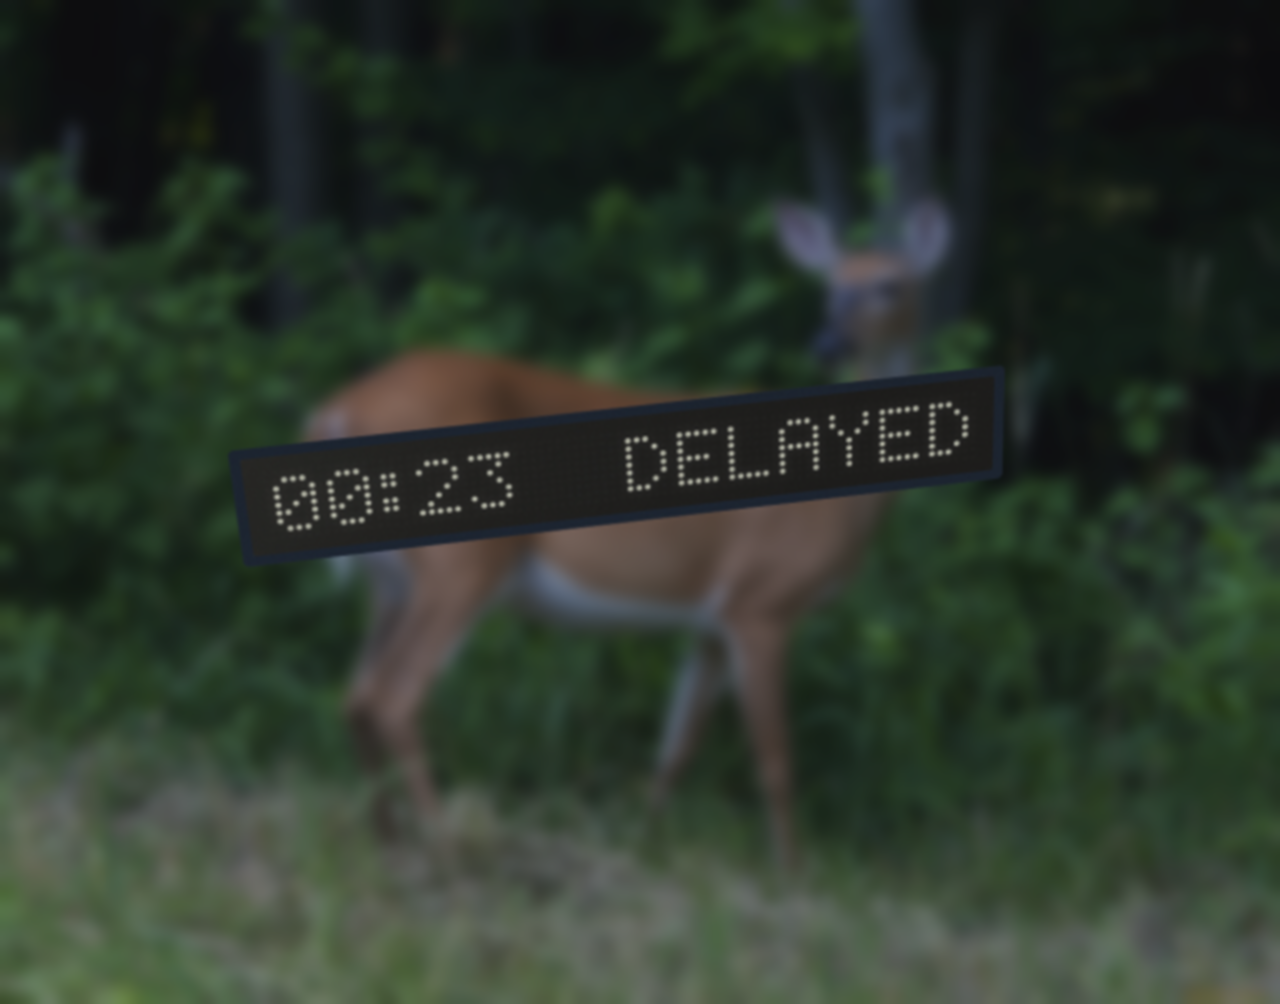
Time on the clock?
0:23
